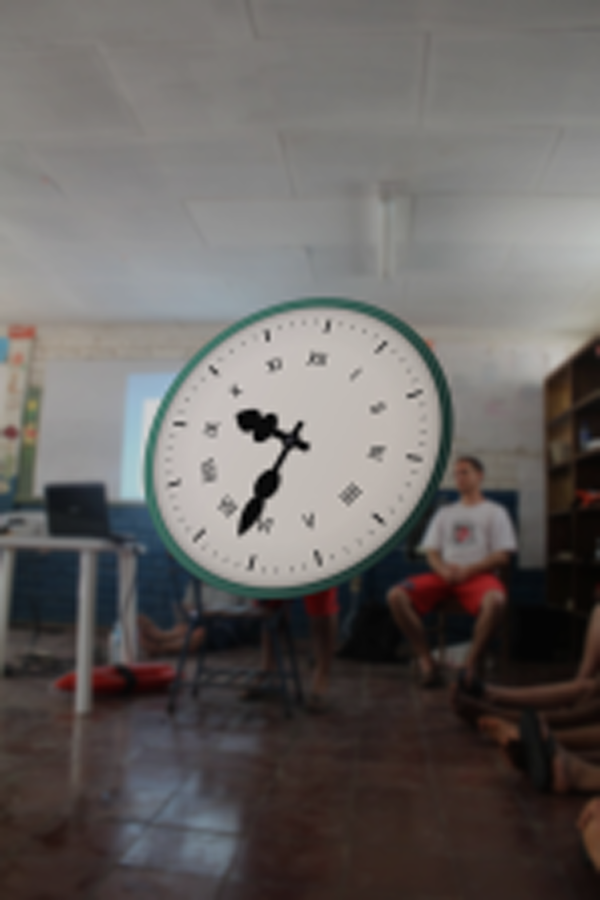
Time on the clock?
9:32
